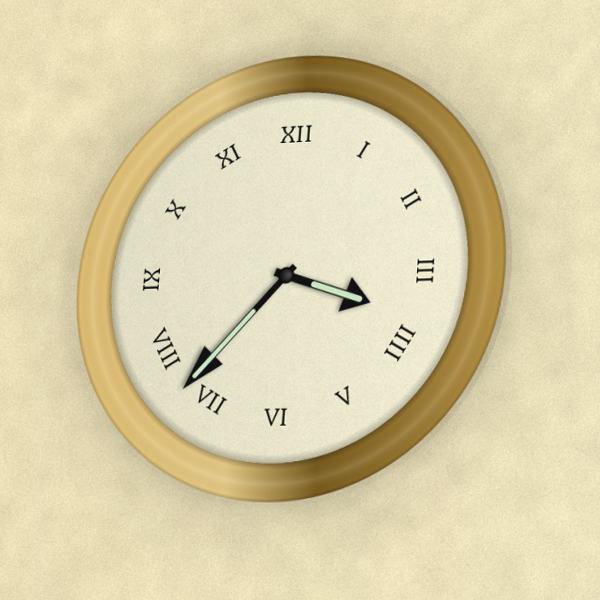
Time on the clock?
3:37
